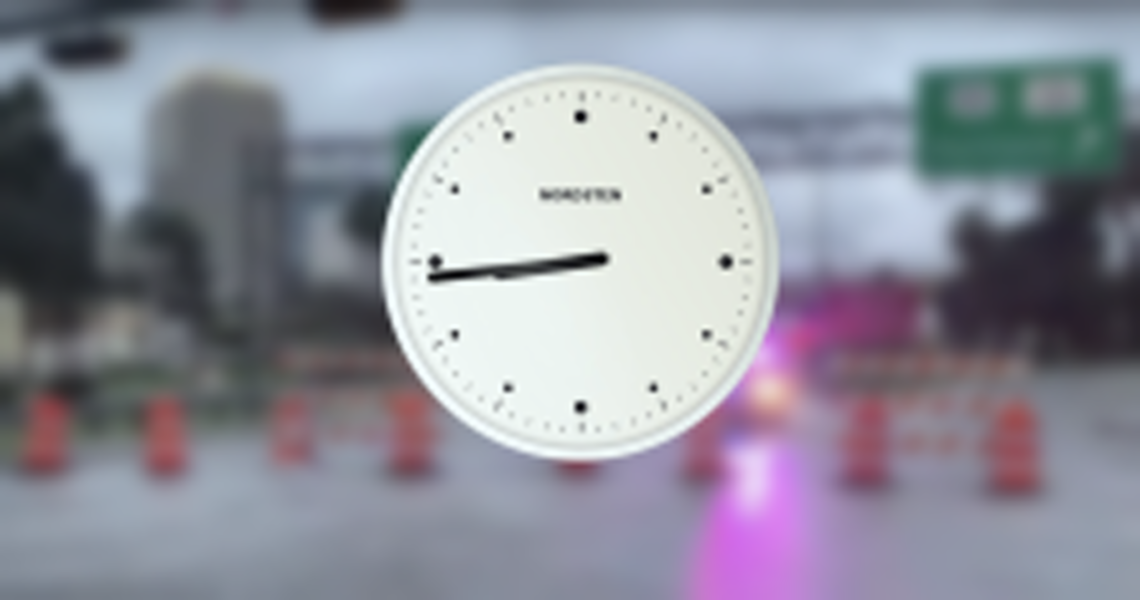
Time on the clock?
8:44
